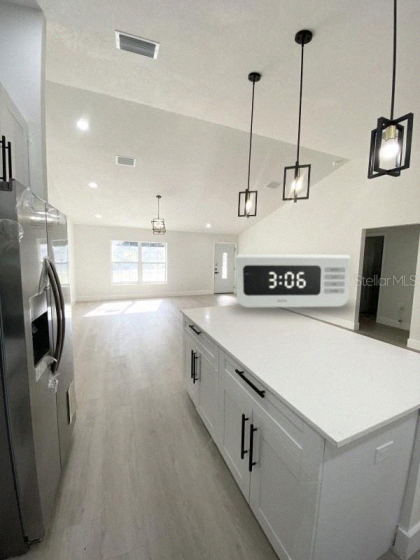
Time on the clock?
3:06
